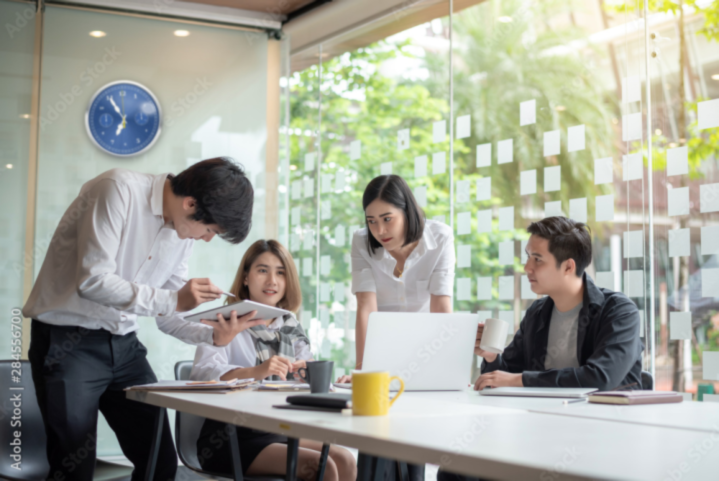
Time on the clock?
6:55
